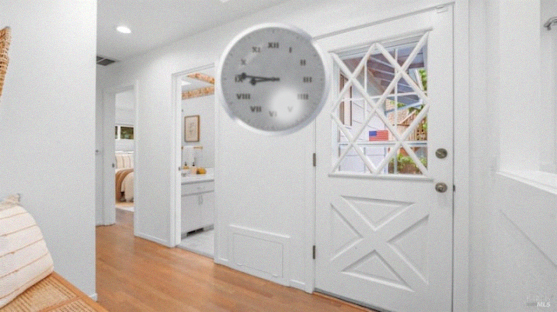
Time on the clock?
8:46
